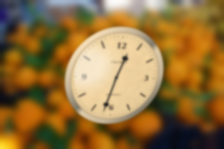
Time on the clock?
12:32
